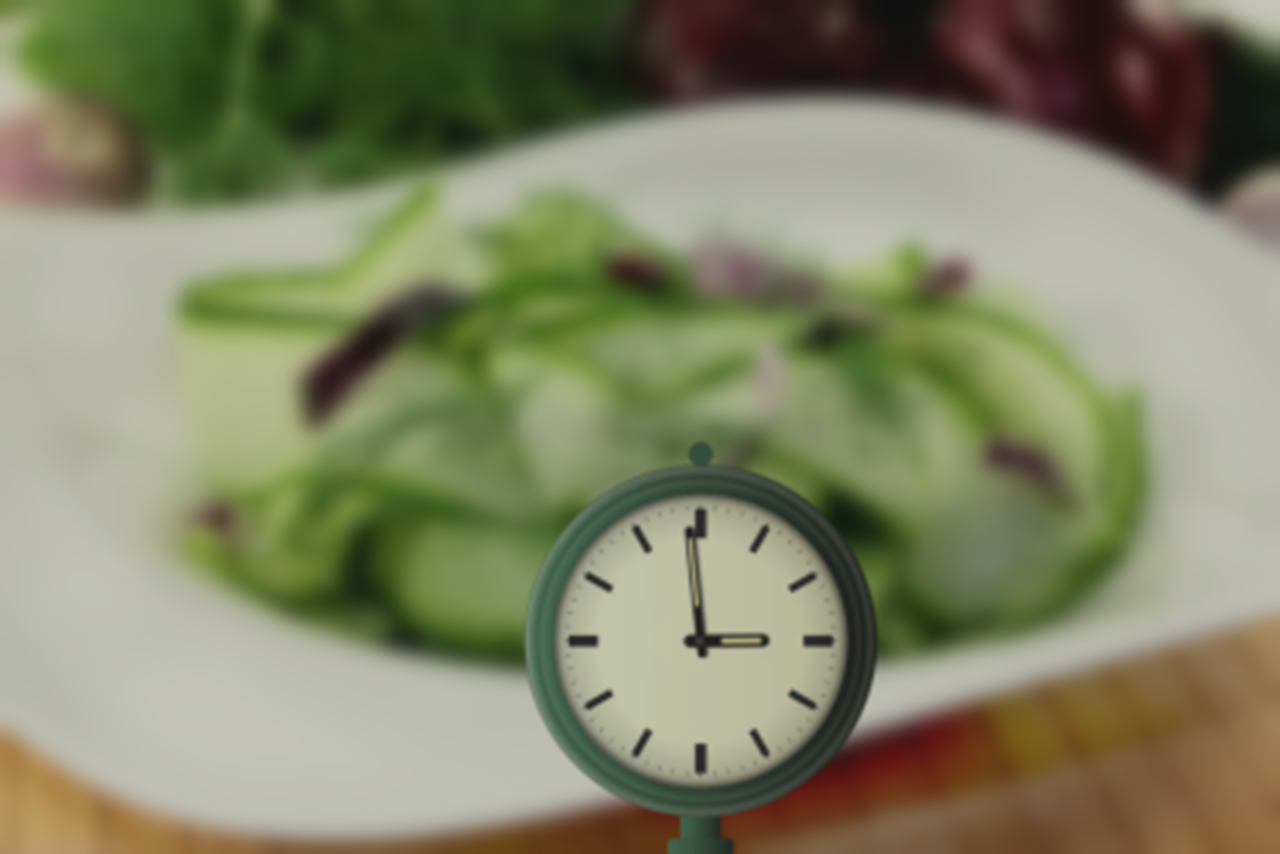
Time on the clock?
2:59
